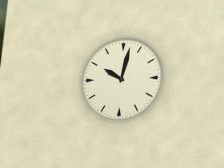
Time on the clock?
10:02
